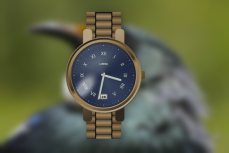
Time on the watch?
3:32
